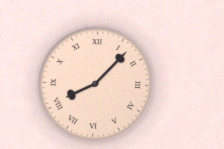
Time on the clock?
8:07
